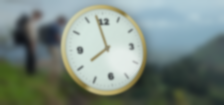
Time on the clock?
7:58
